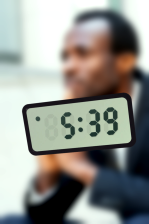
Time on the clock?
5:39
